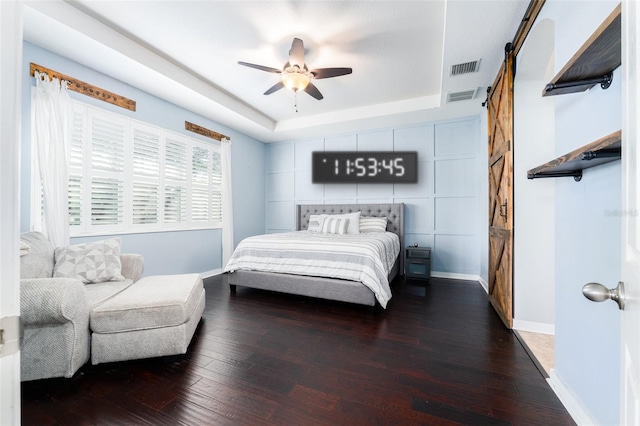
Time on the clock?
11:53:45
